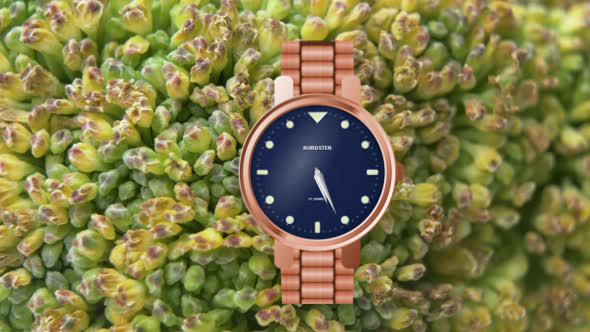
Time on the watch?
5:26
